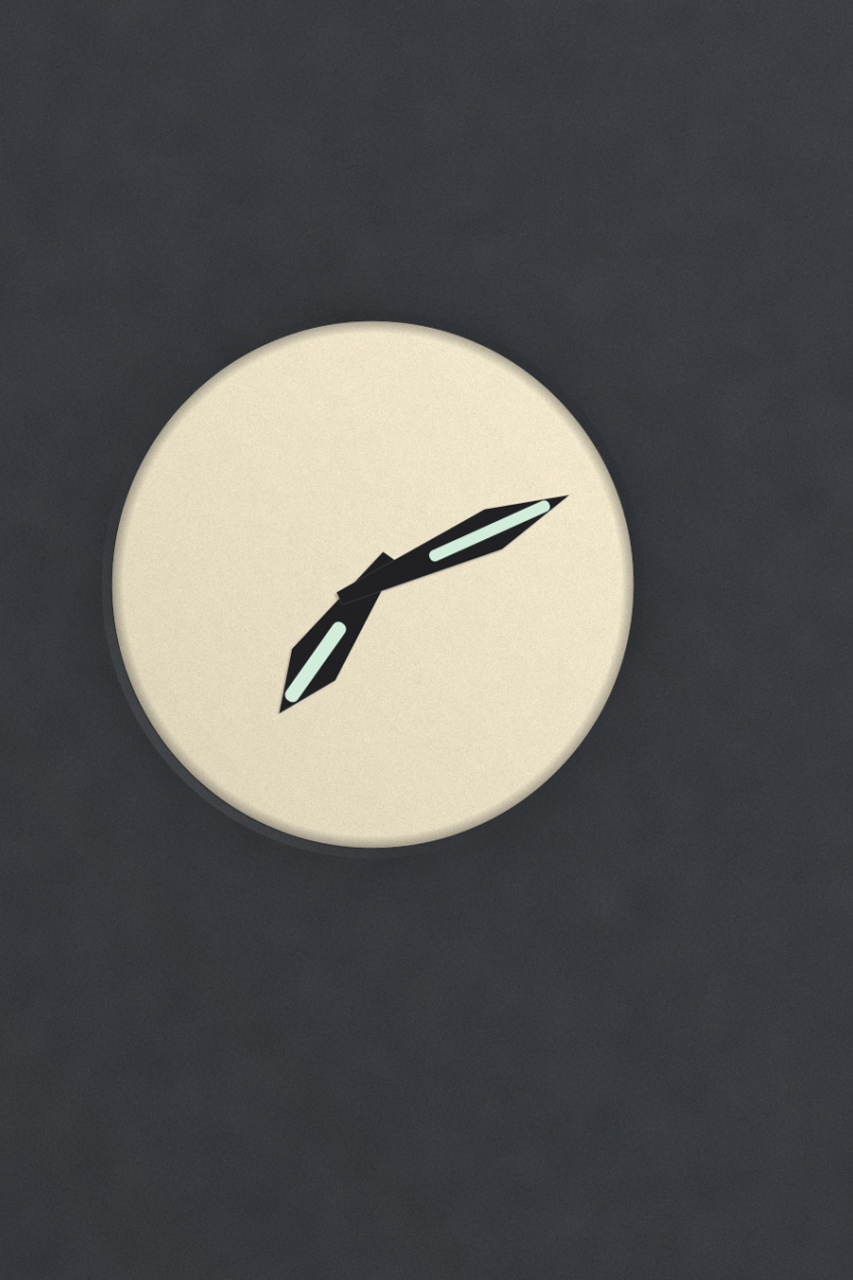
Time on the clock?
7:11
